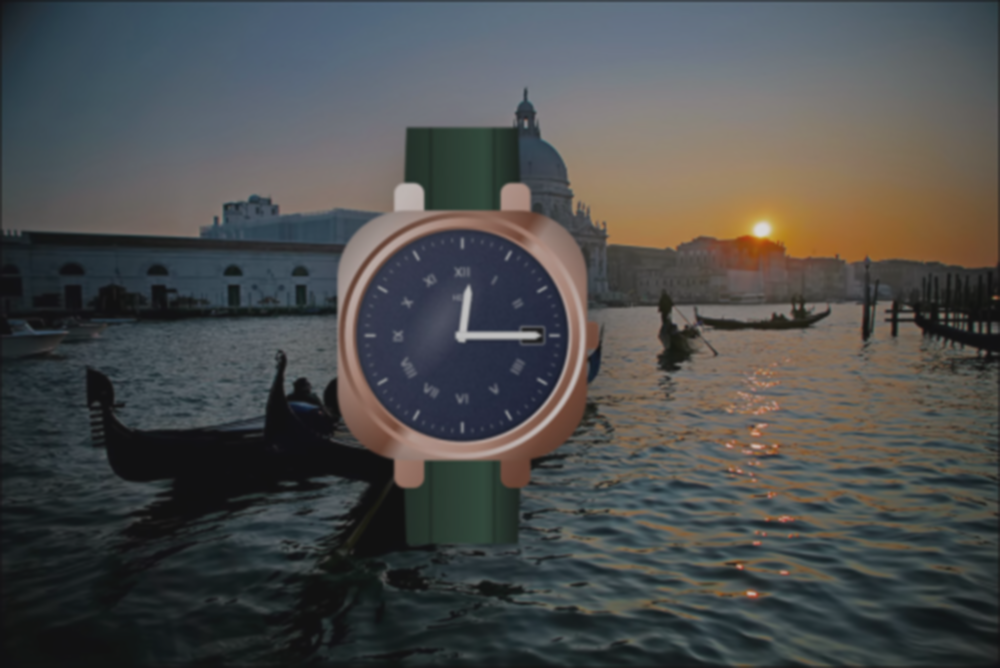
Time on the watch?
12:15
